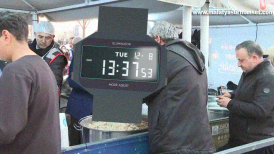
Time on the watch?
13:37:53
